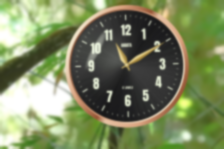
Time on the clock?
11:10
